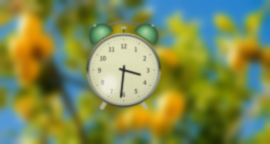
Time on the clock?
3:31
